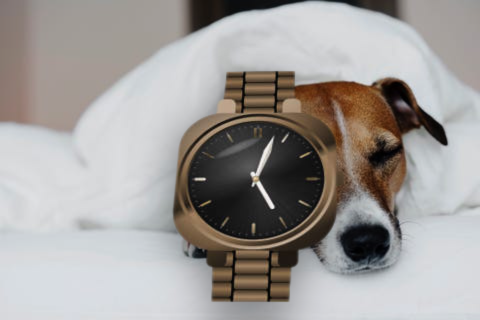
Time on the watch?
5:03
